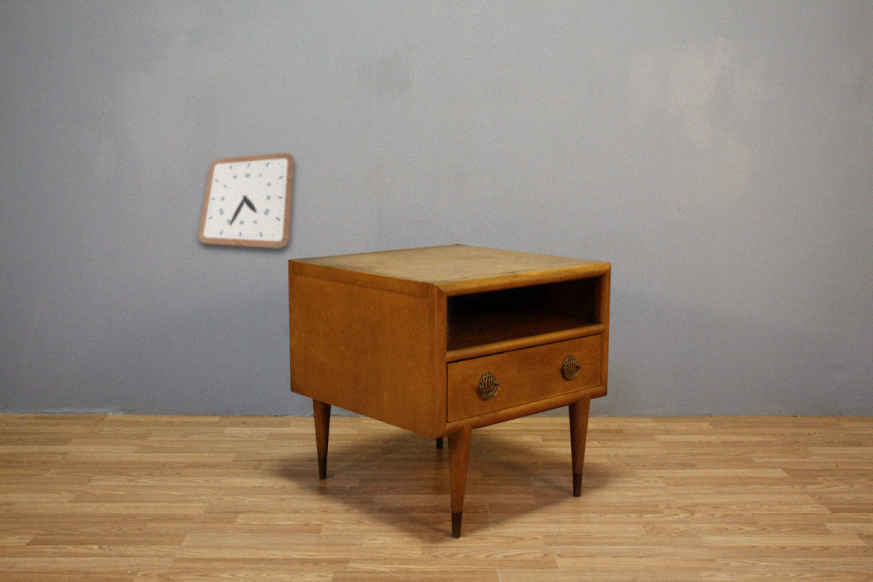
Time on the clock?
4:34
